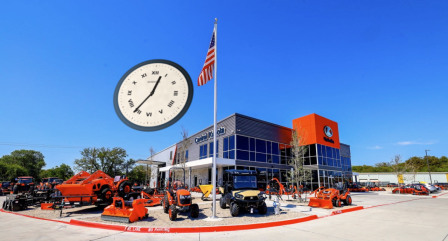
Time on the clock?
12:36
